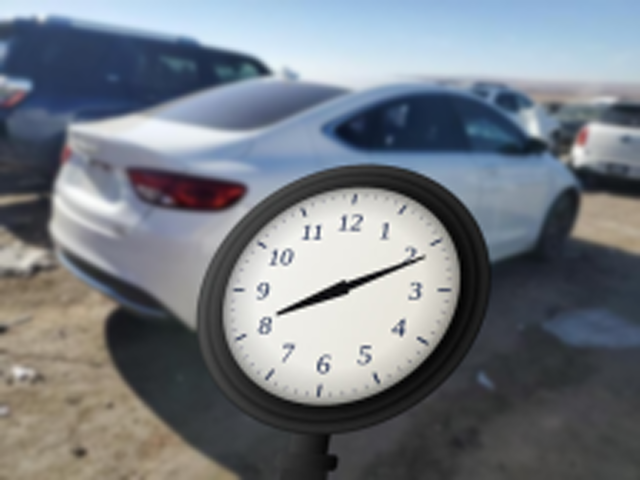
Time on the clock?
8:11
